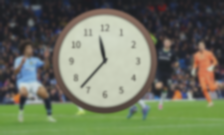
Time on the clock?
11:37
